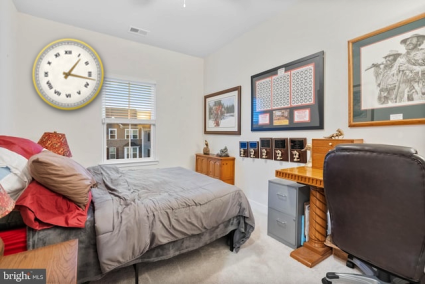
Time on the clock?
1:17
